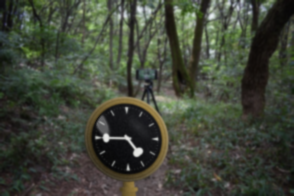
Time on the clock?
4:45
